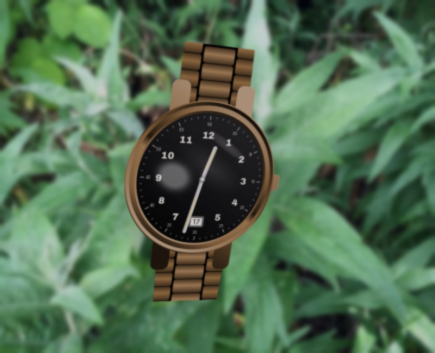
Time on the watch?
12:32
